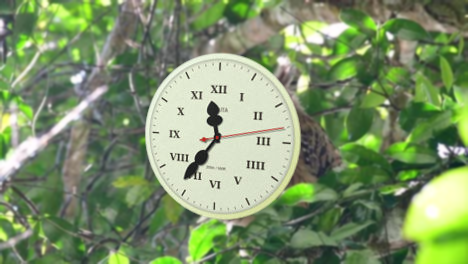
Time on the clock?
11:36:13
